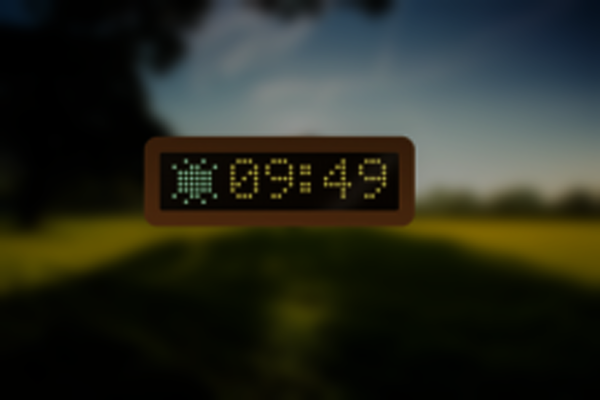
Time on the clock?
9:49
